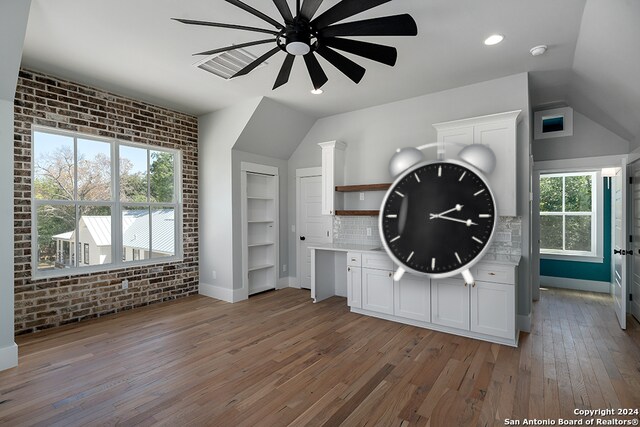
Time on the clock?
2:17
